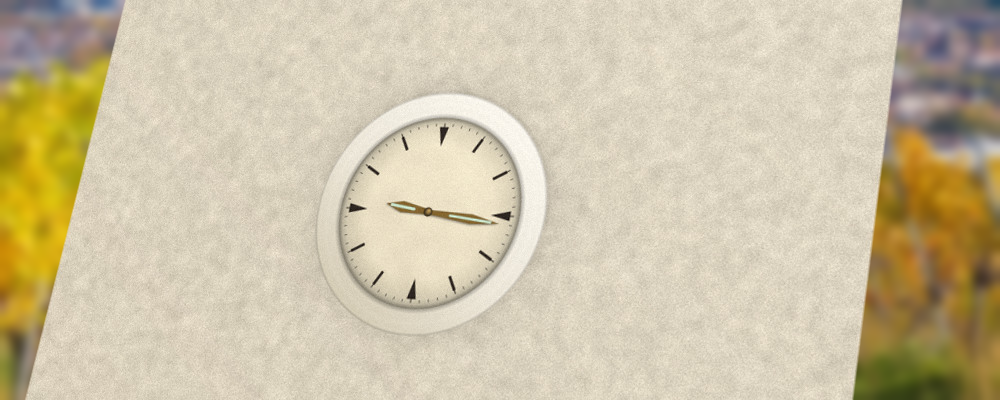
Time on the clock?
9:16
